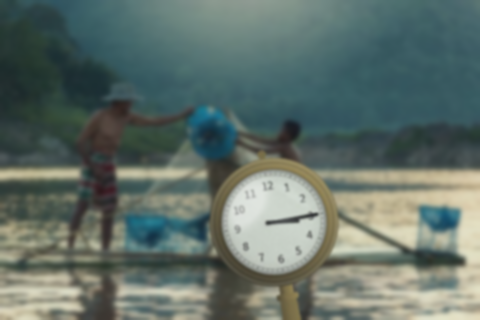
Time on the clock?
3:15
